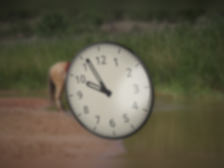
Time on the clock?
9:56
